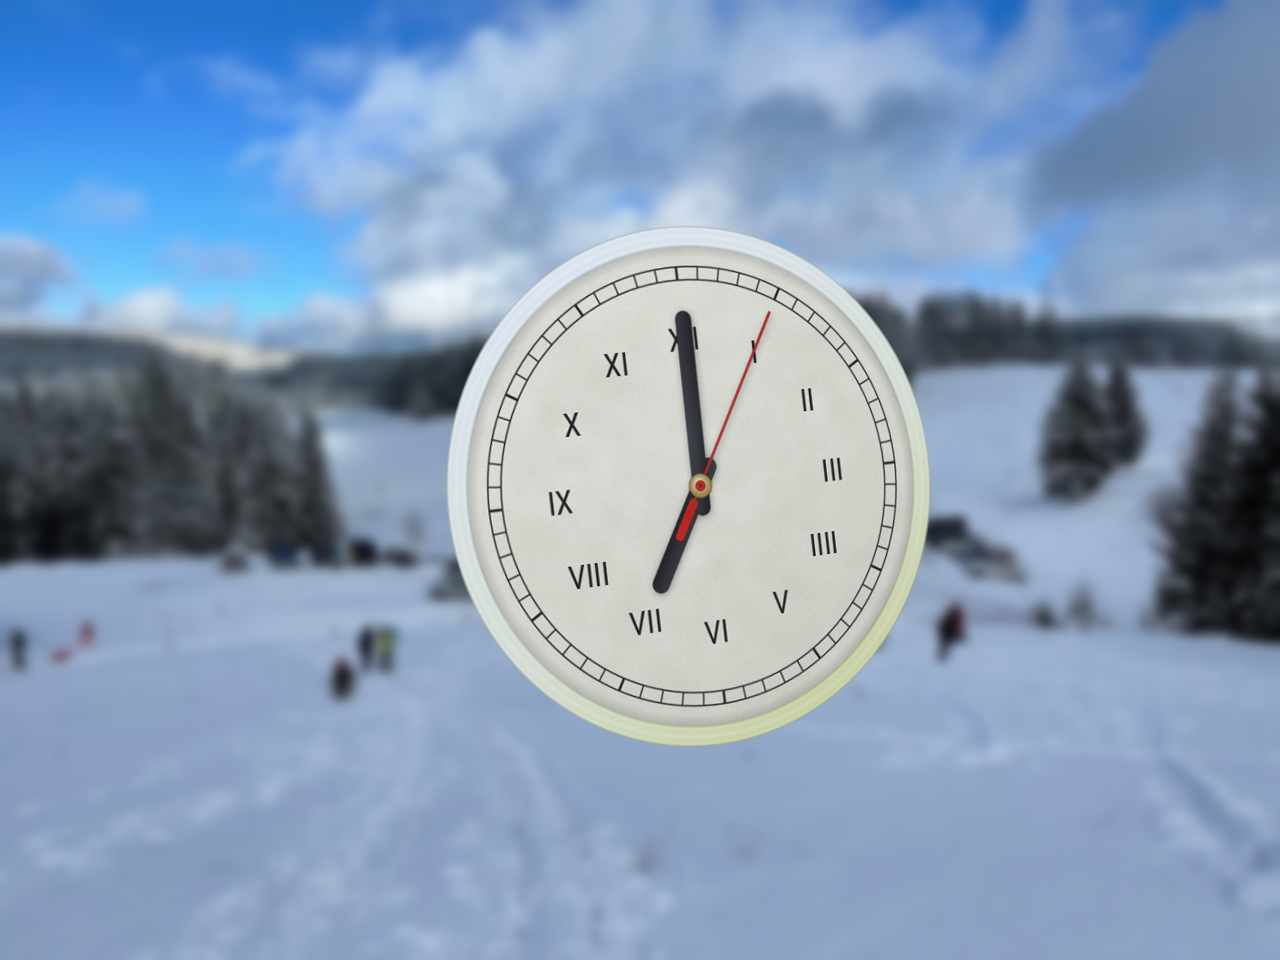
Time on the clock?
7:00:05
